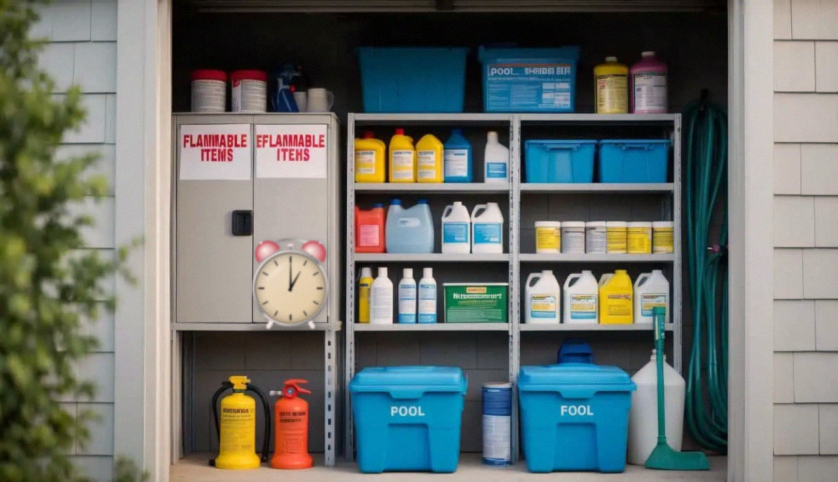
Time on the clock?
1:00
